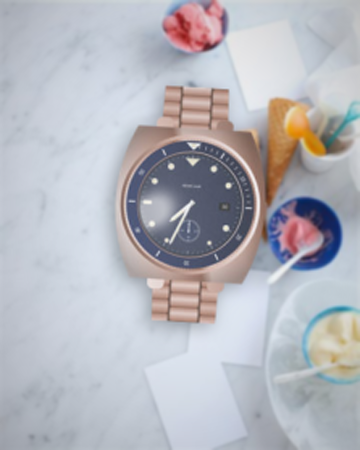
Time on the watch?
7:34
